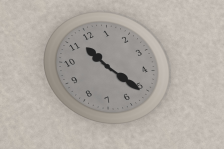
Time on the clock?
11:26
